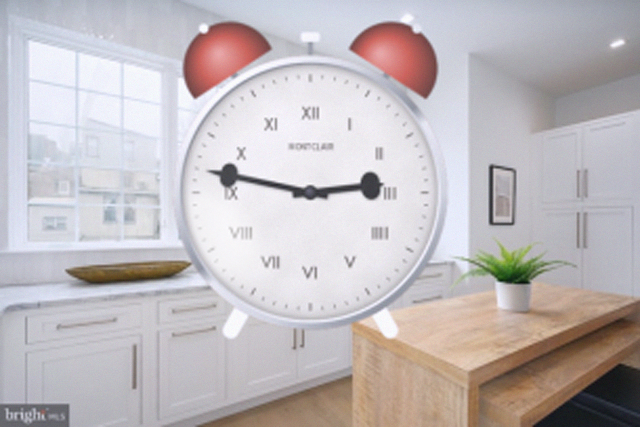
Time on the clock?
2:47
